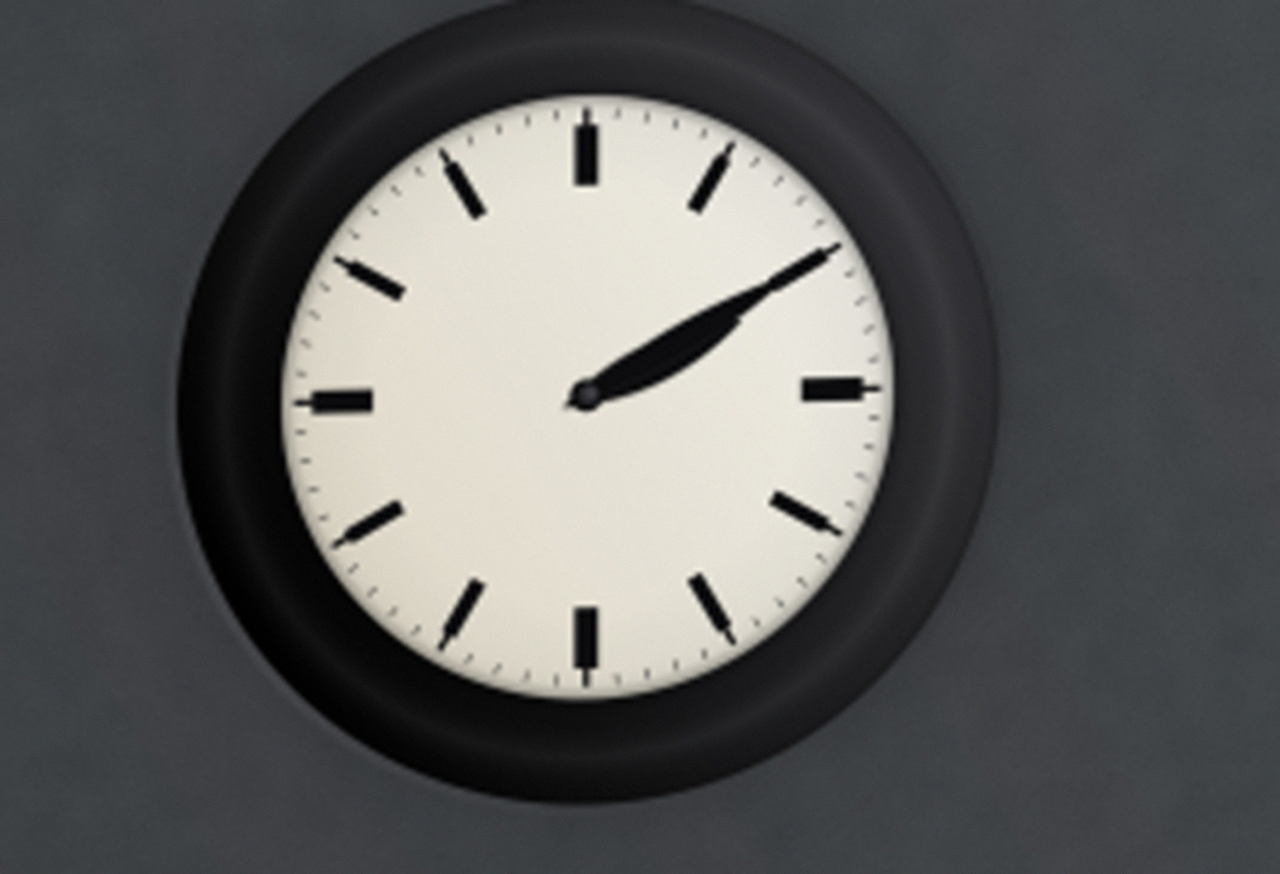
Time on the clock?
2:10
